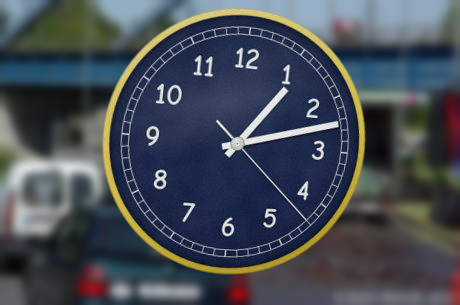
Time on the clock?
1:12:22
